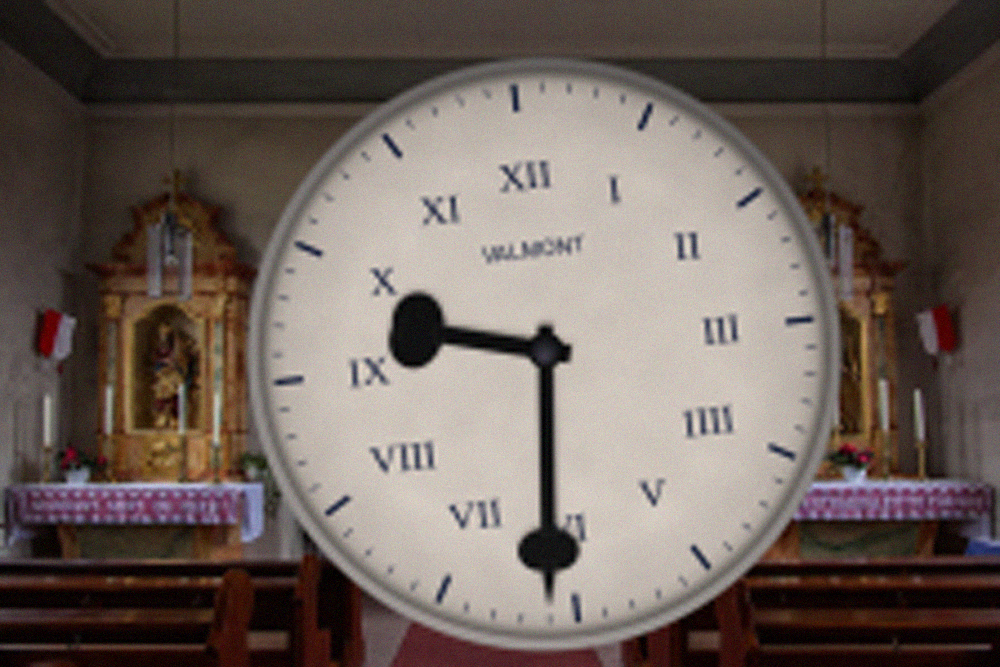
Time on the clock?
9:31
